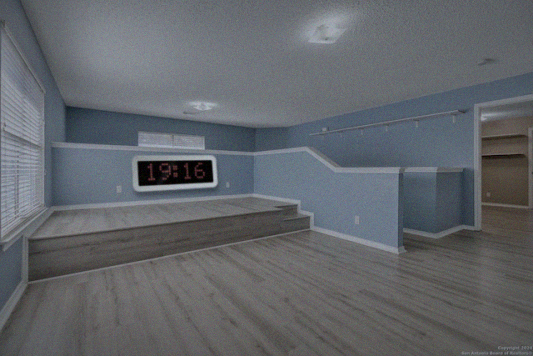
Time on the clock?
19:16
